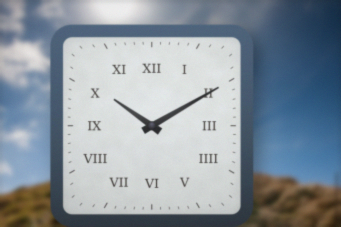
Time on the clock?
10:10
